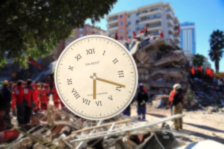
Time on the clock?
6:19
